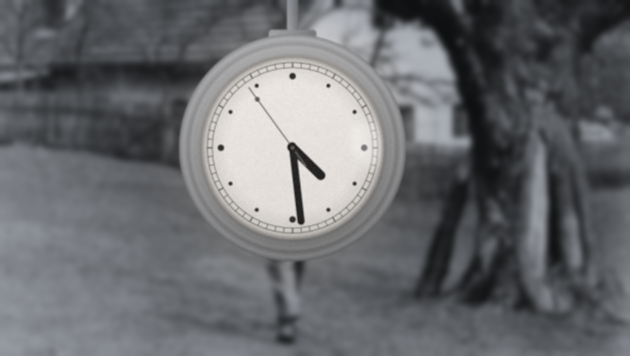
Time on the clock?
4:28:54
